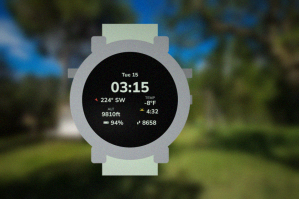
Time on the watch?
3:15
